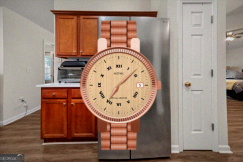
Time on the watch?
7:08
